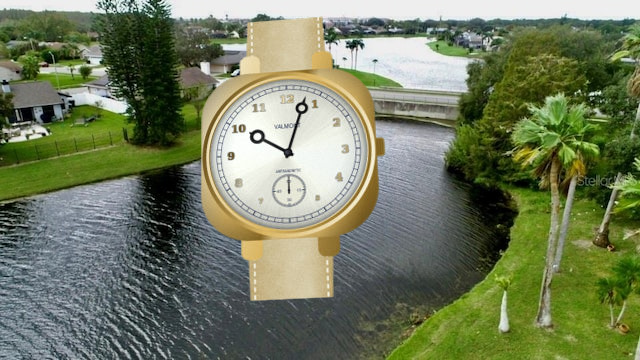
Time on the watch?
10:03
